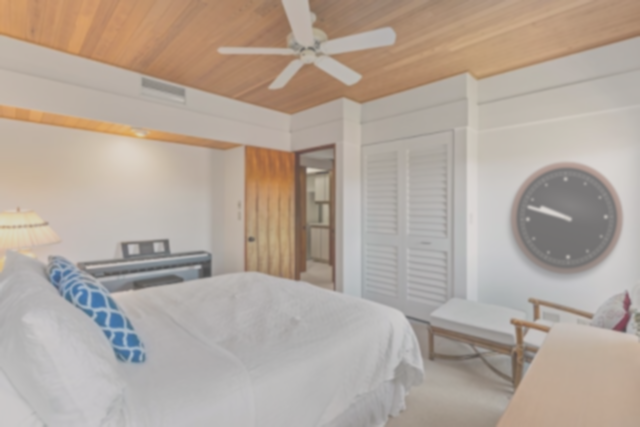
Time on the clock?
9:48
